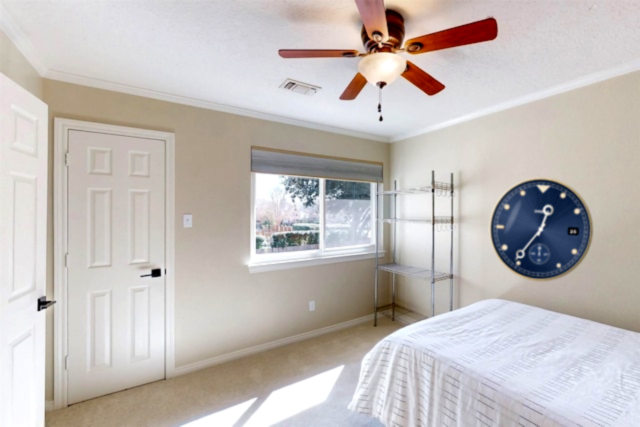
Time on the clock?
12:36
